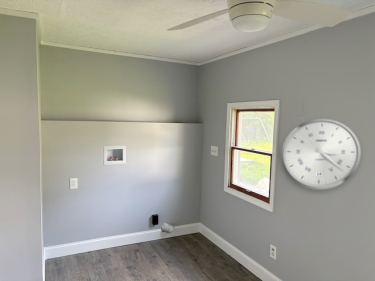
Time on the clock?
3:22
